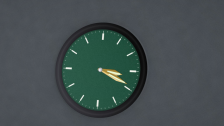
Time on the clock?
3:19
